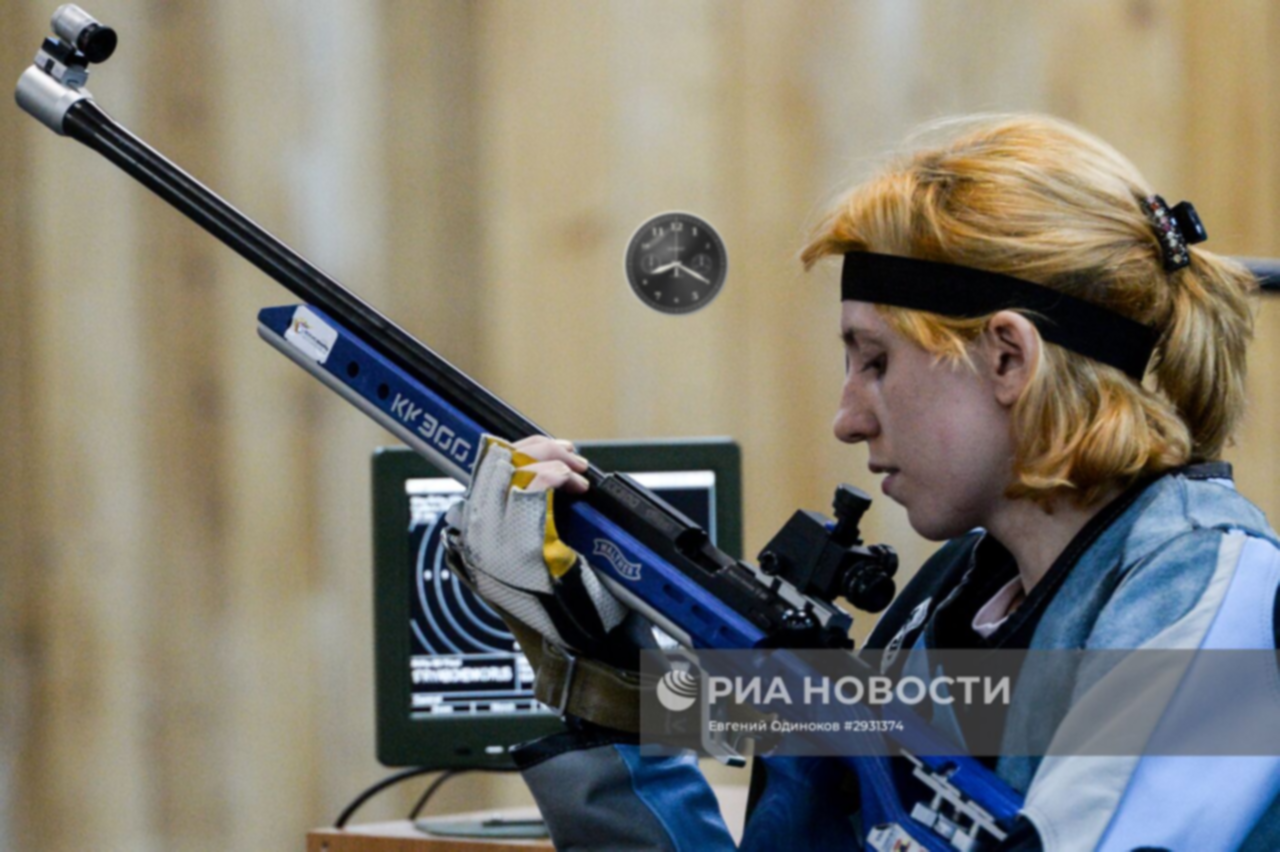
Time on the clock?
8:20
